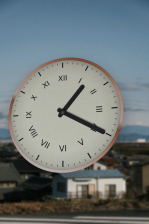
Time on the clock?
1:20
